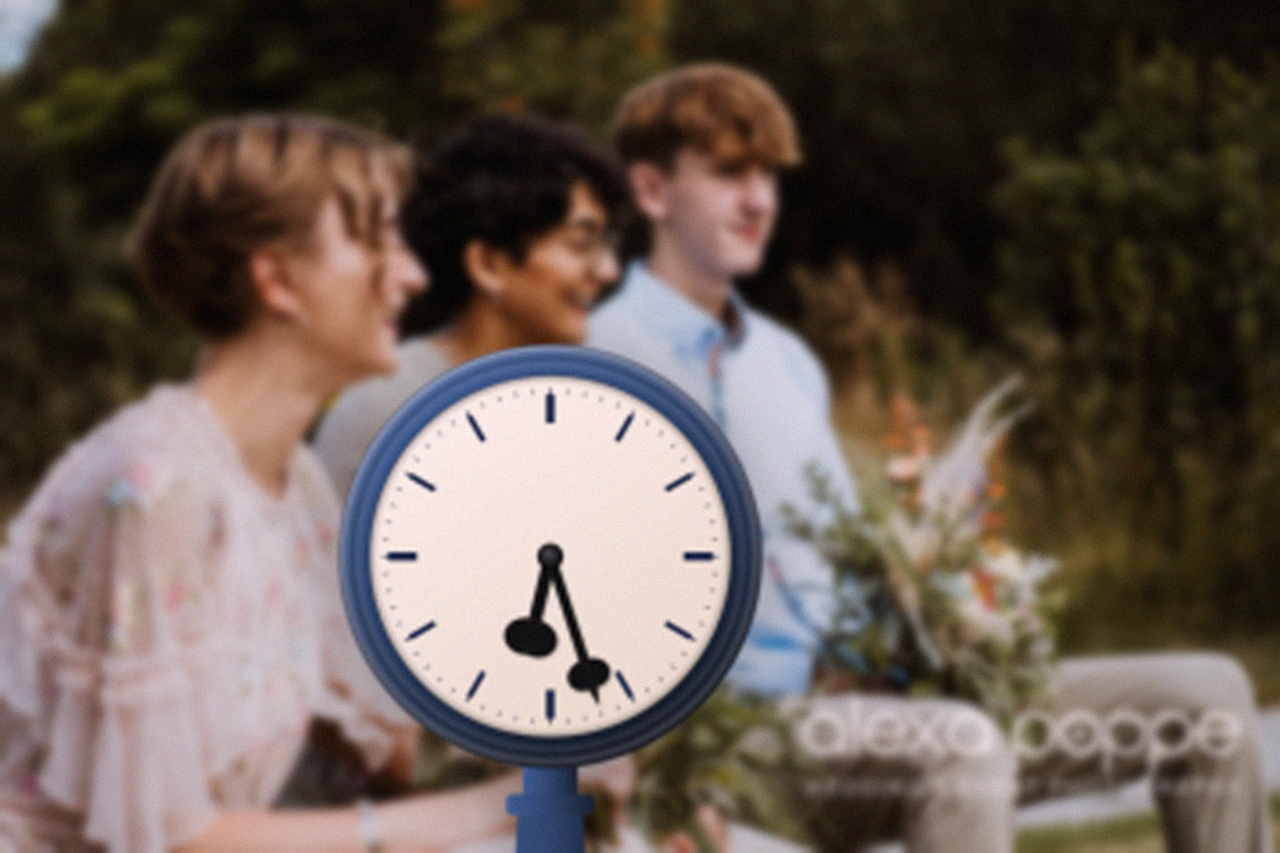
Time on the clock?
6:27
